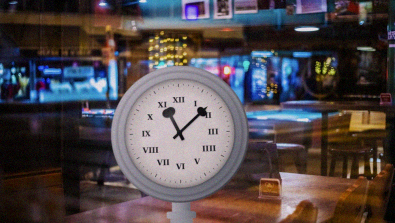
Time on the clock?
11:08
